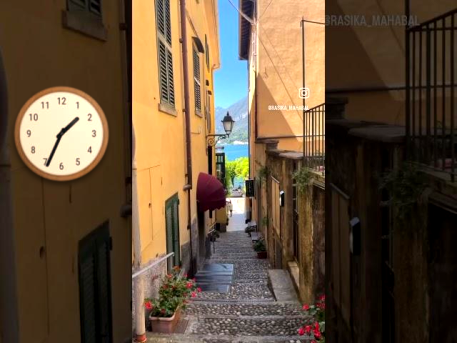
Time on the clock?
1:34
